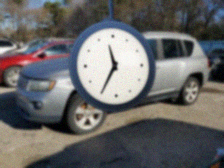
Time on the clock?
11:35
